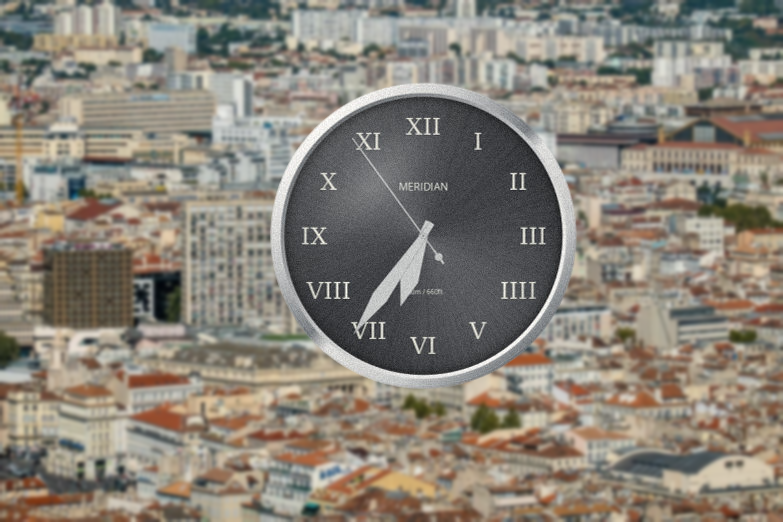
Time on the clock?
6:35:54
